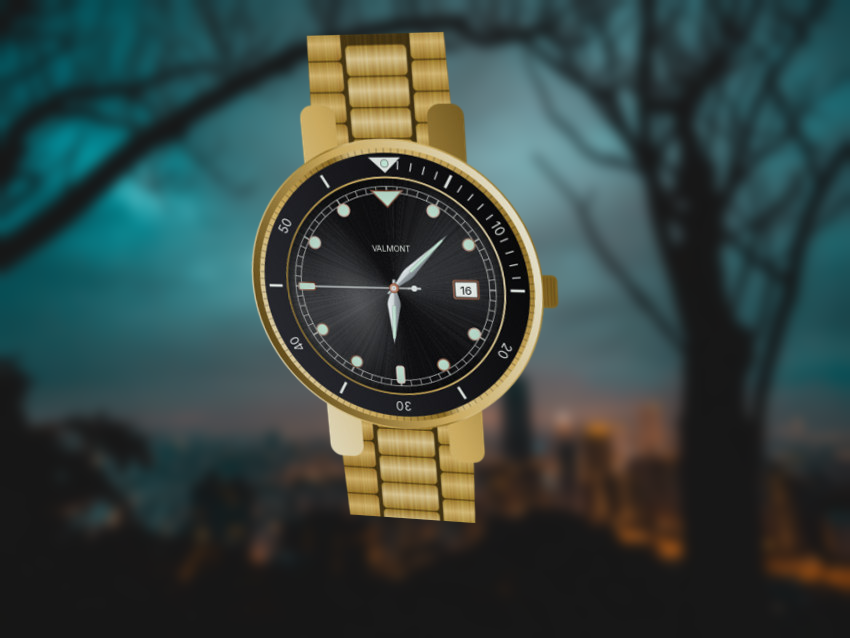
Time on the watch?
6:07:45
